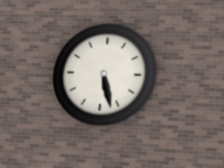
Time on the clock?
5:27
